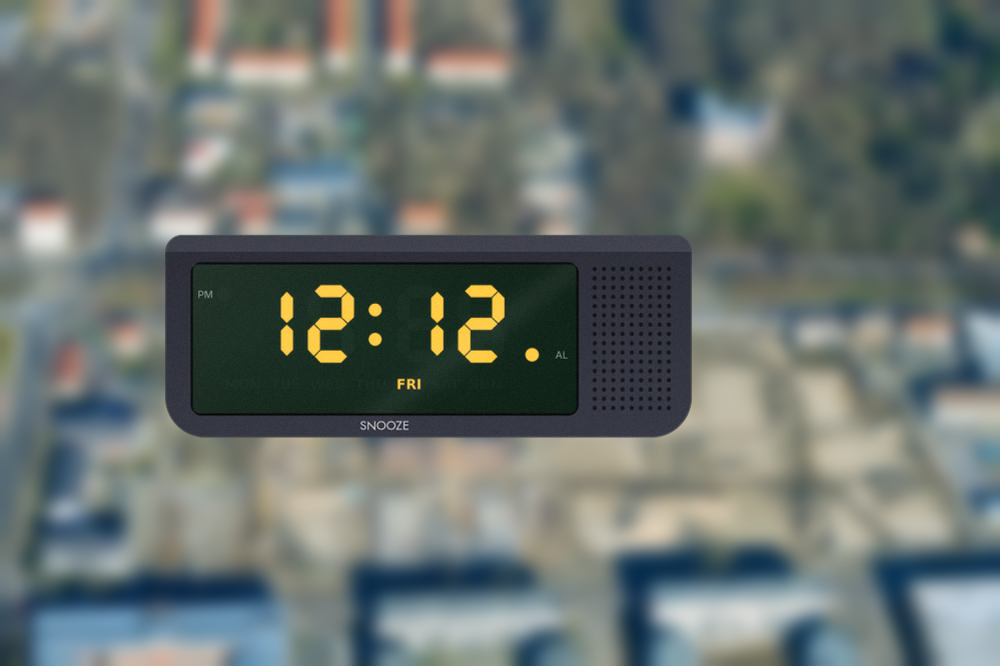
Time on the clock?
12:12
